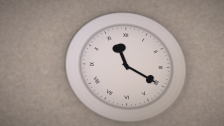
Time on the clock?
11:20
